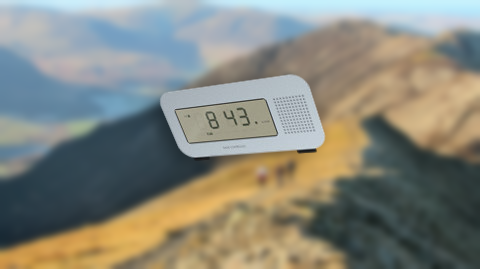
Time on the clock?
8:43
